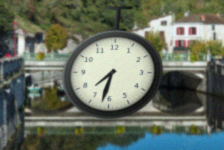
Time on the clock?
7:32
